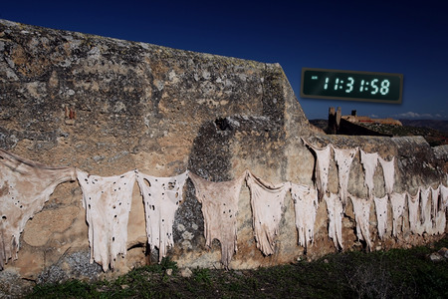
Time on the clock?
11:31:58
